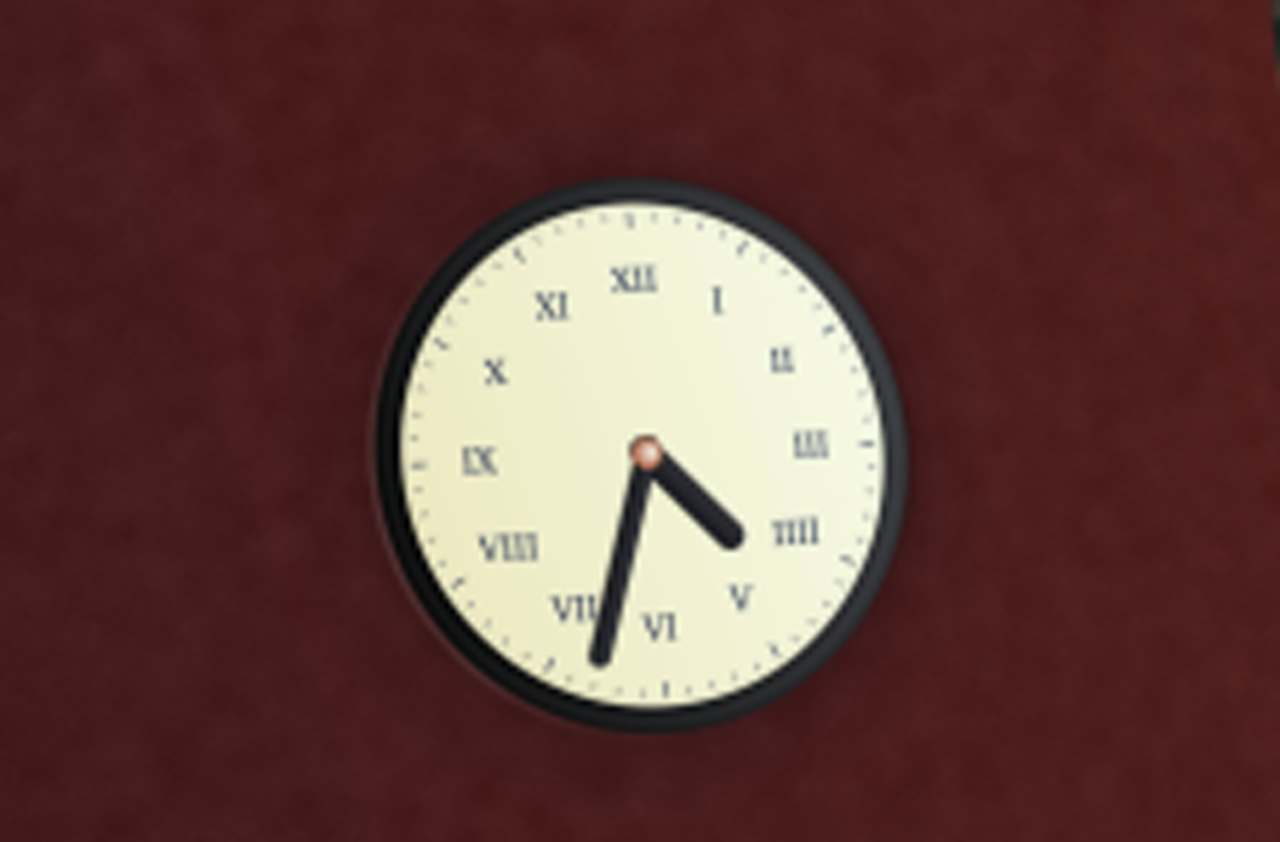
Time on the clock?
4:33
